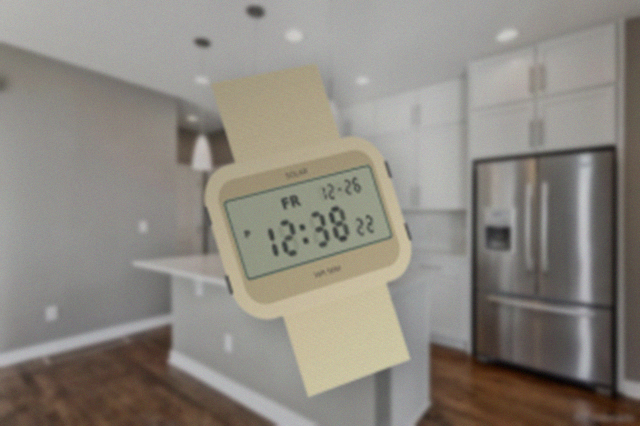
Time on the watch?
12:38:22
